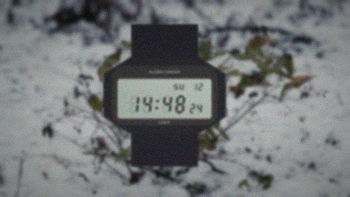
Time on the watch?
14:48:24
